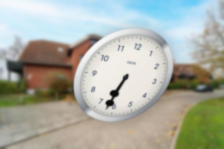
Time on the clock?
6:32
